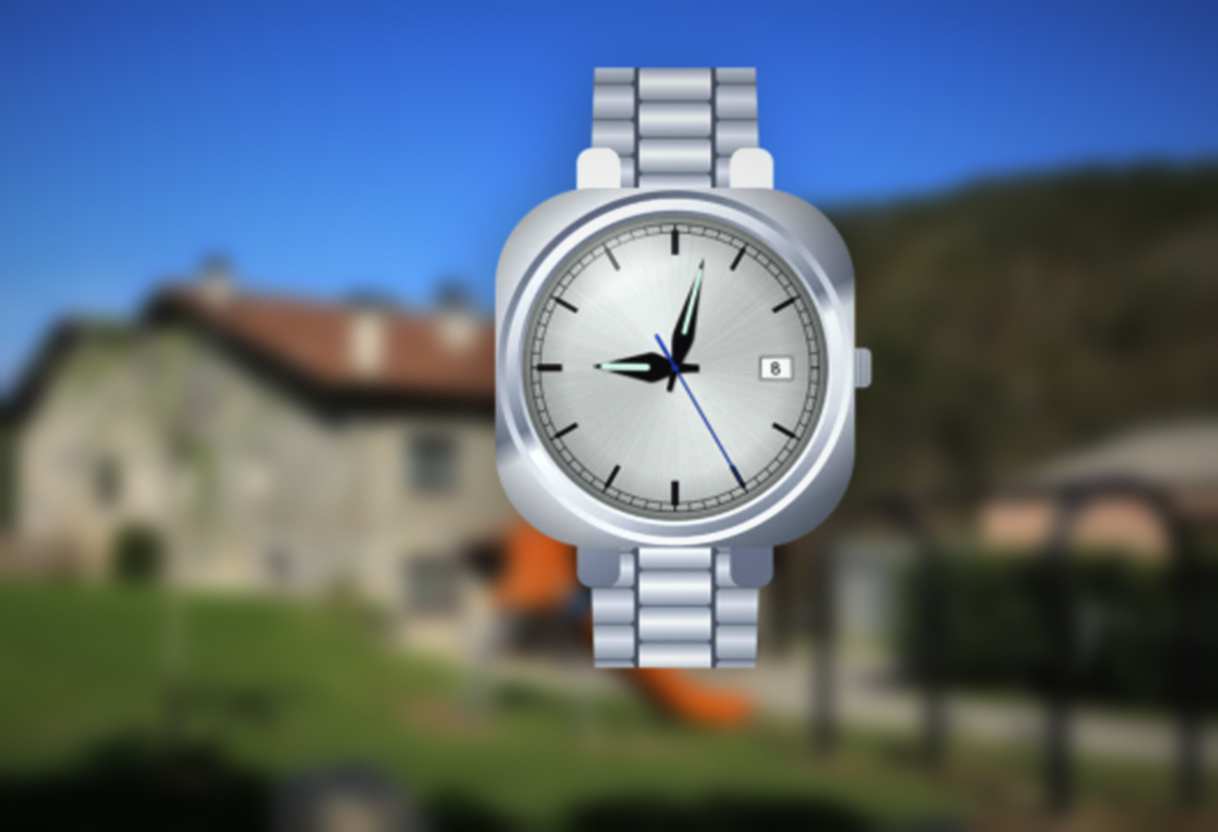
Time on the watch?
9:02:25
